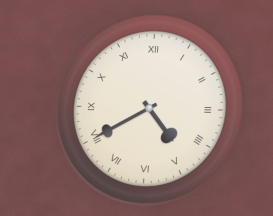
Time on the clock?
4:40
